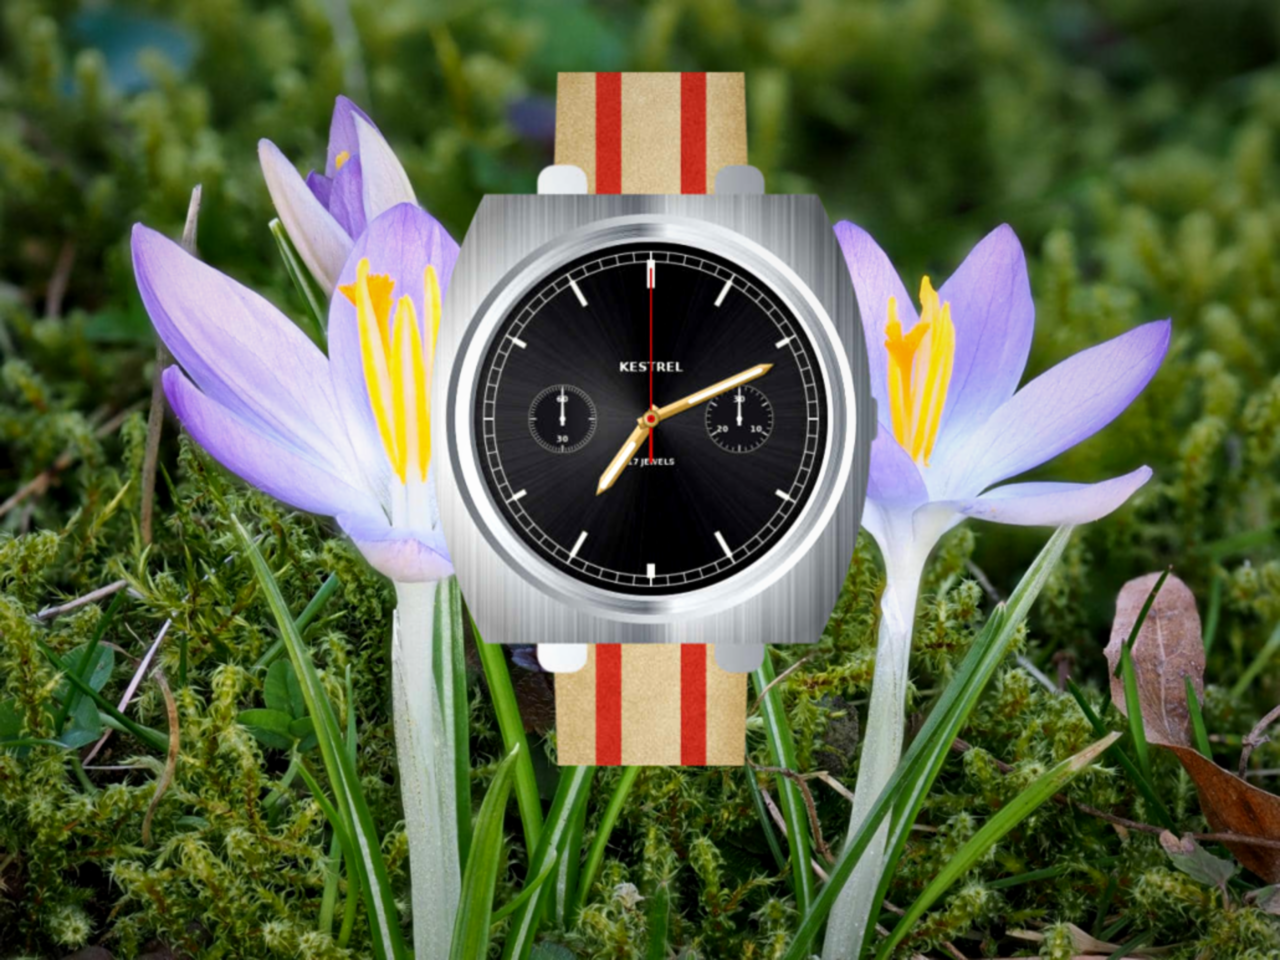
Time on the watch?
7:11
